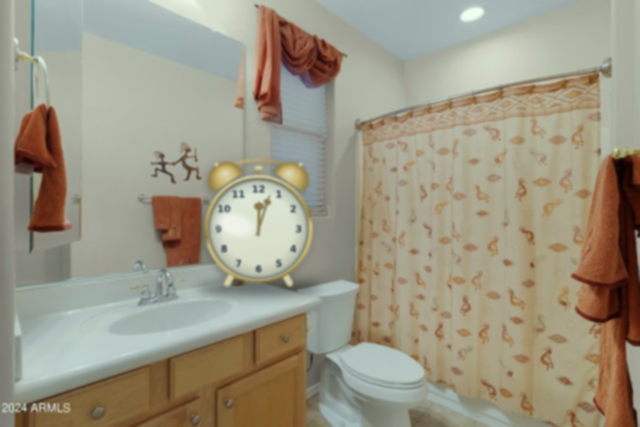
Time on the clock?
12:03
